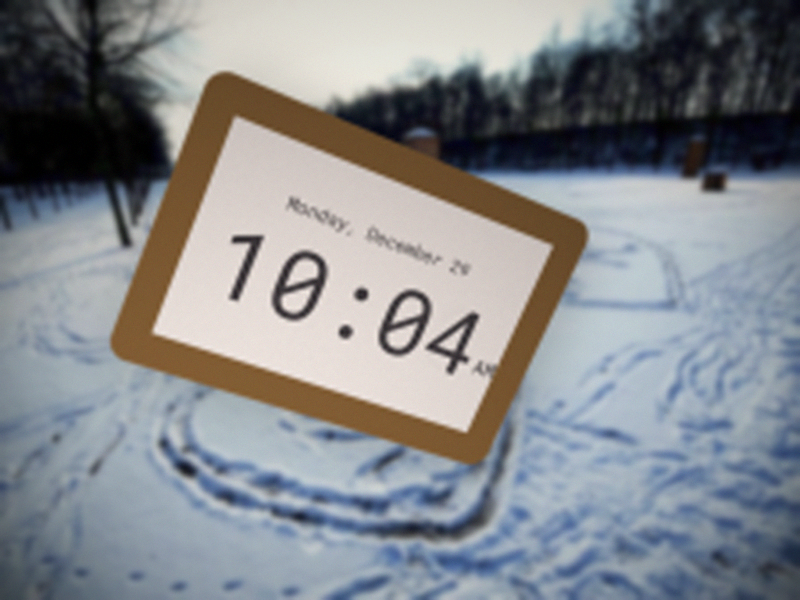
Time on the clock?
10:04
